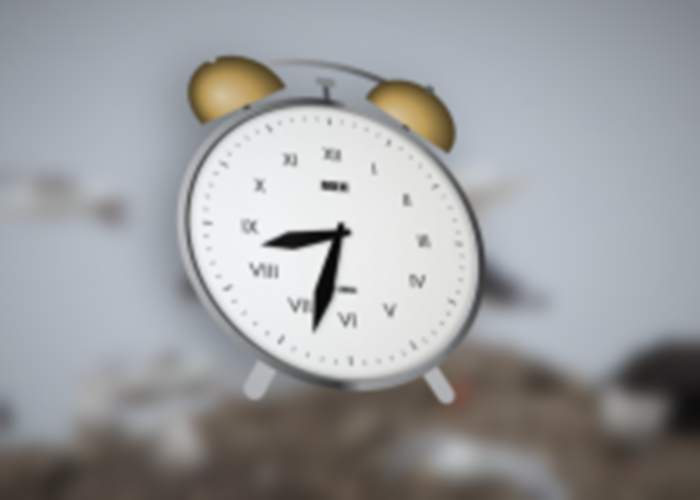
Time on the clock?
8:33
